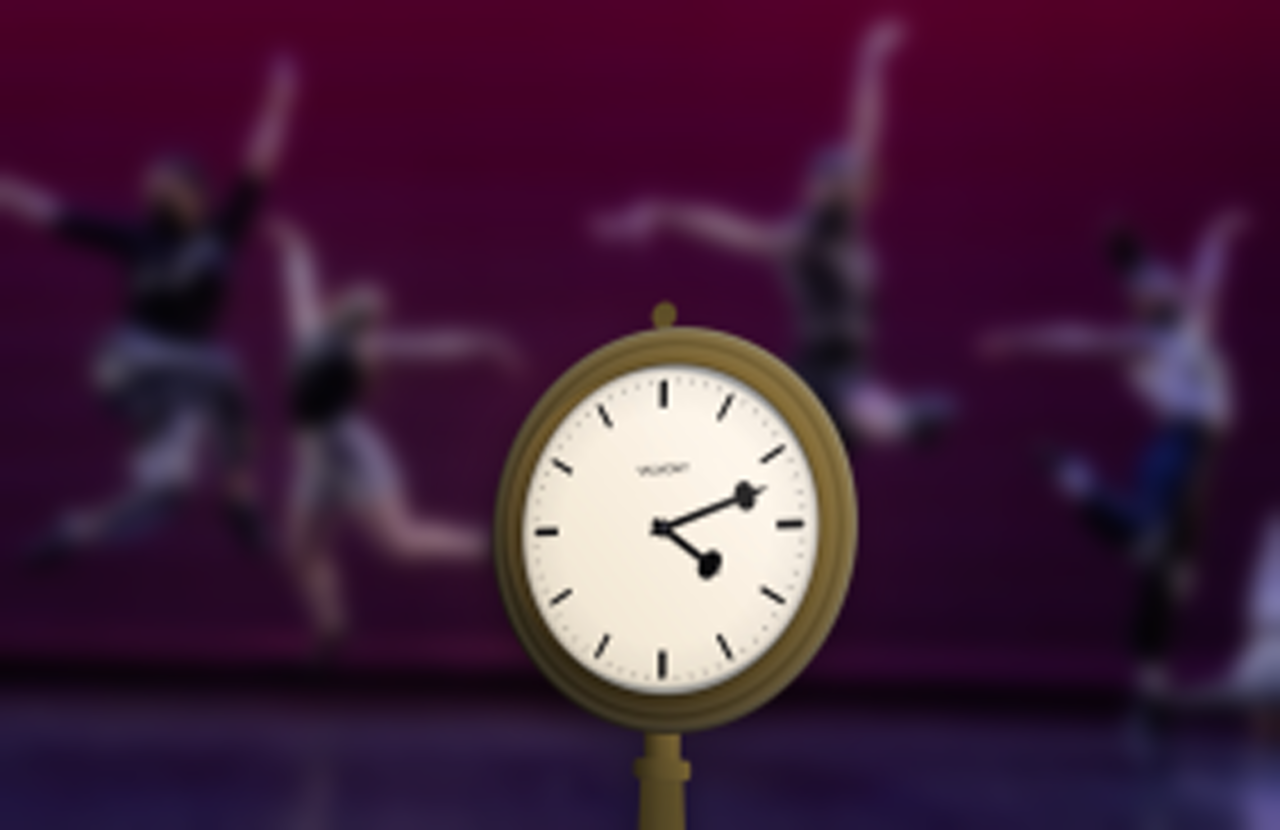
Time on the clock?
4:12
